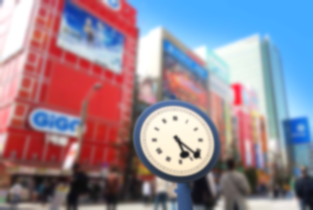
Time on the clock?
5:22
